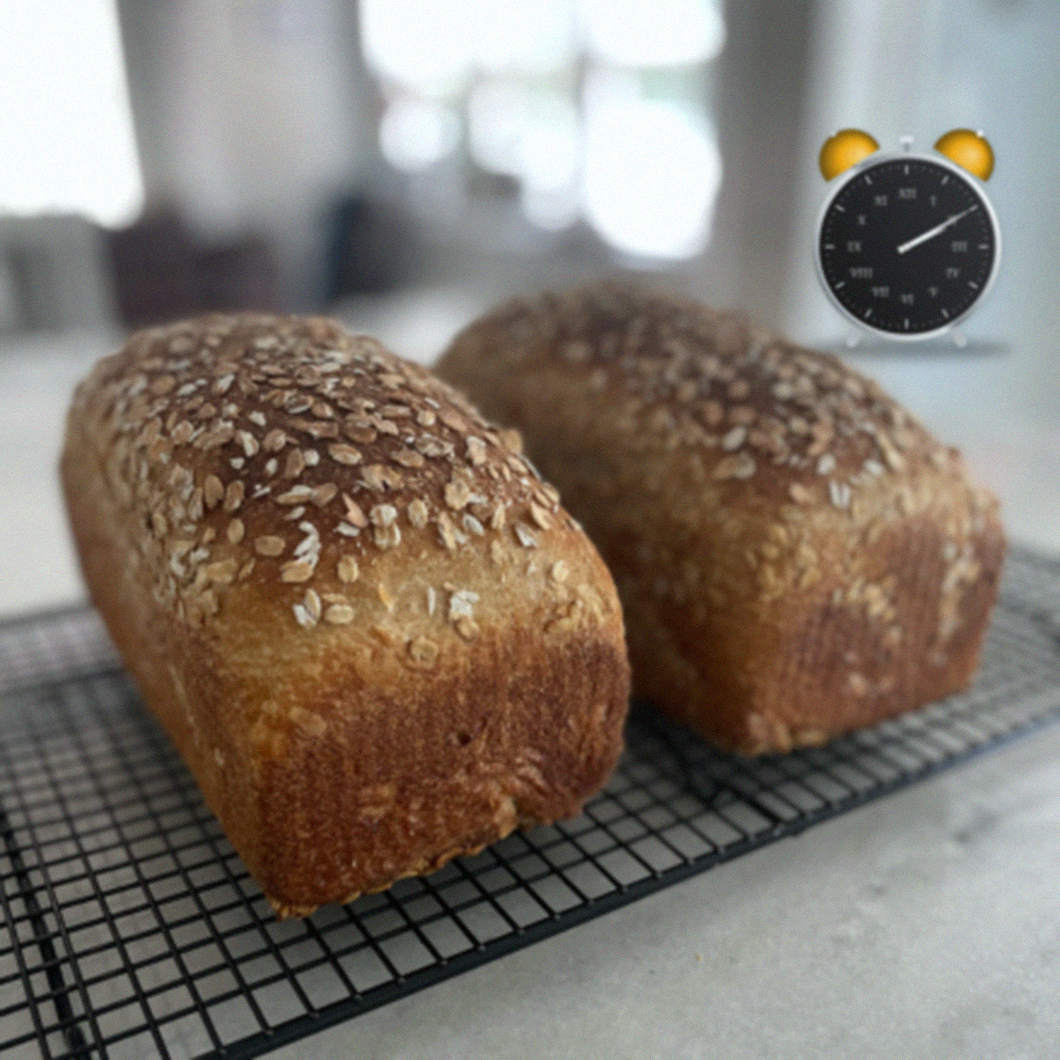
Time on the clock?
2:10
